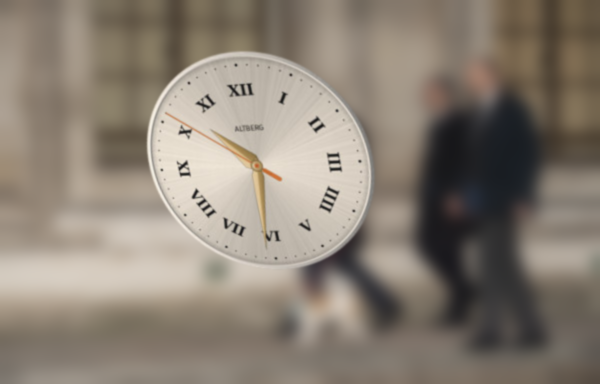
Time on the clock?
10:30:51
